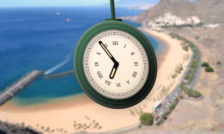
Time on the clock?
6:54
